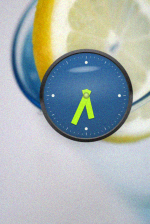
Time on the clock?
5:34
